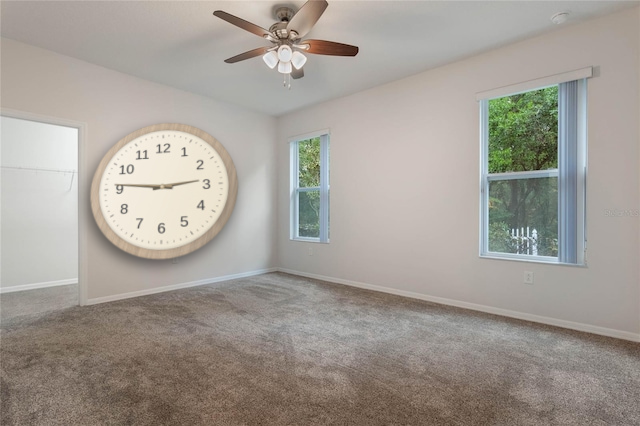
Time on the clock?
2:46
